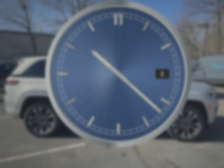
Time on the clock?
10:22
